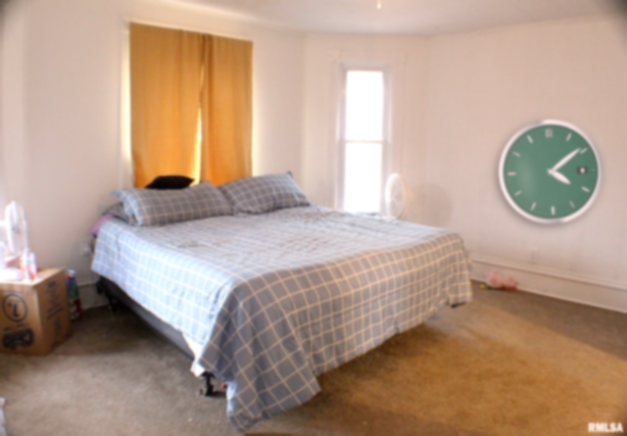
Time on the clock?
4:09
